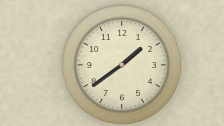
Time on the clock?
1:39
